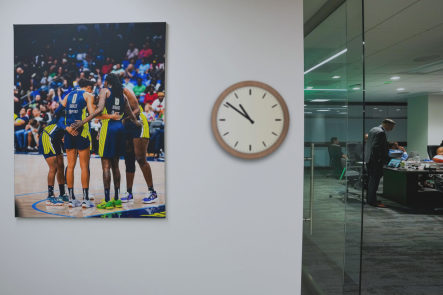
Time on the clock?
10:51
